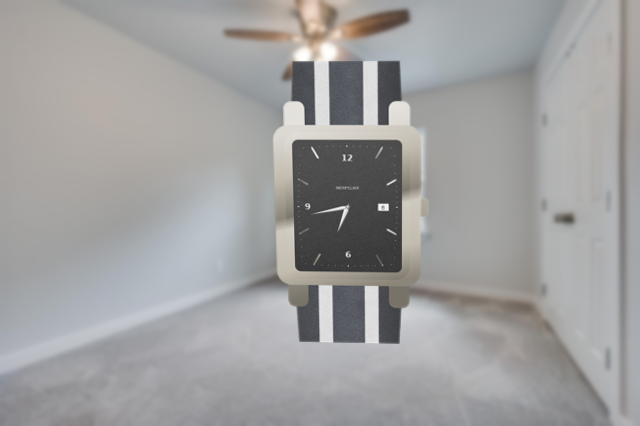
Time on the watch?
6:43
